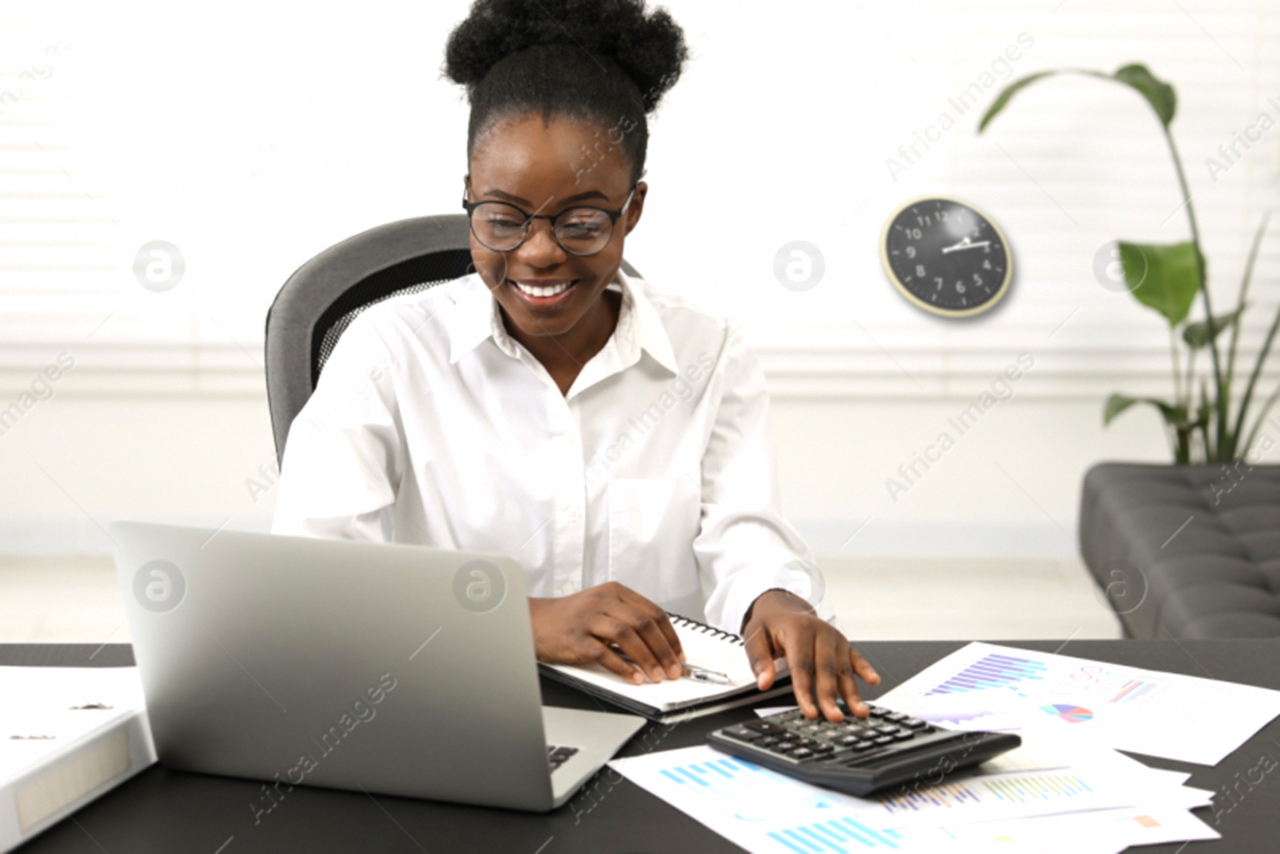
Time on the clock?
2:14
